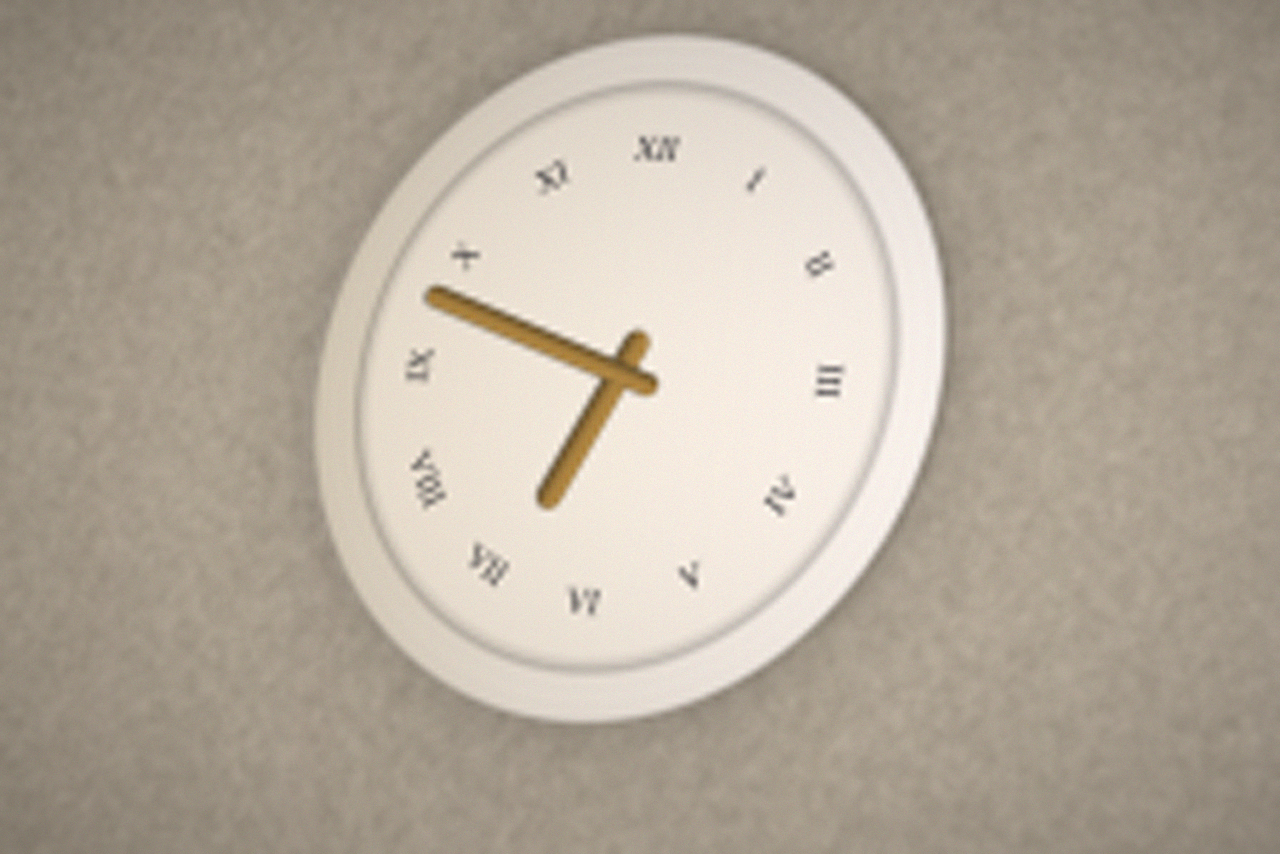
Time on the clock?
6:48
